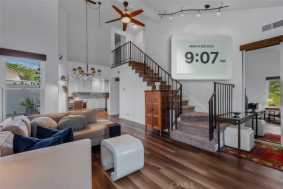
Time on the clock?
9:07
